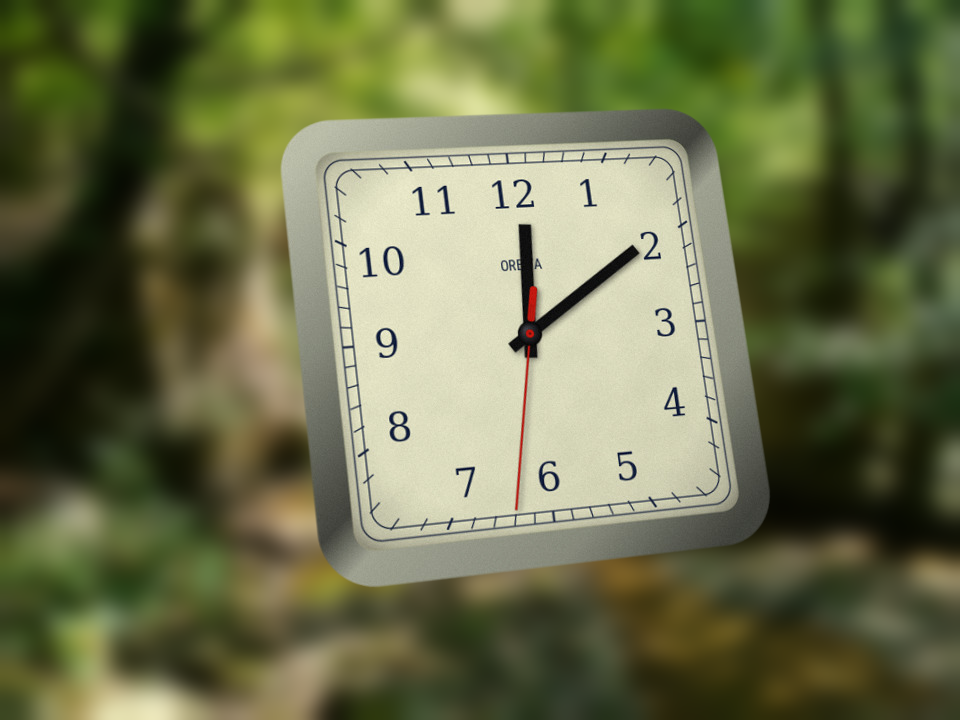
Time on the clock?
12:09:32
